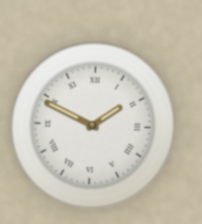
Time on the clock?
1:49
